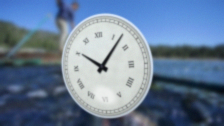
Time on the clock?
10:07
